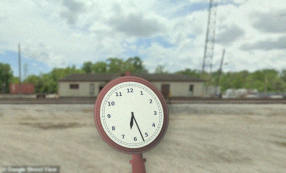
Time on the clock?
6:27
